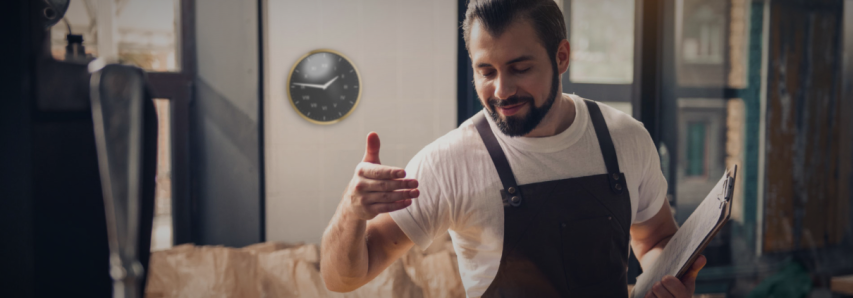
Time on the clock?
1:46
